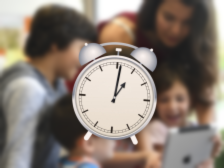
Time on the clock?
1:01
